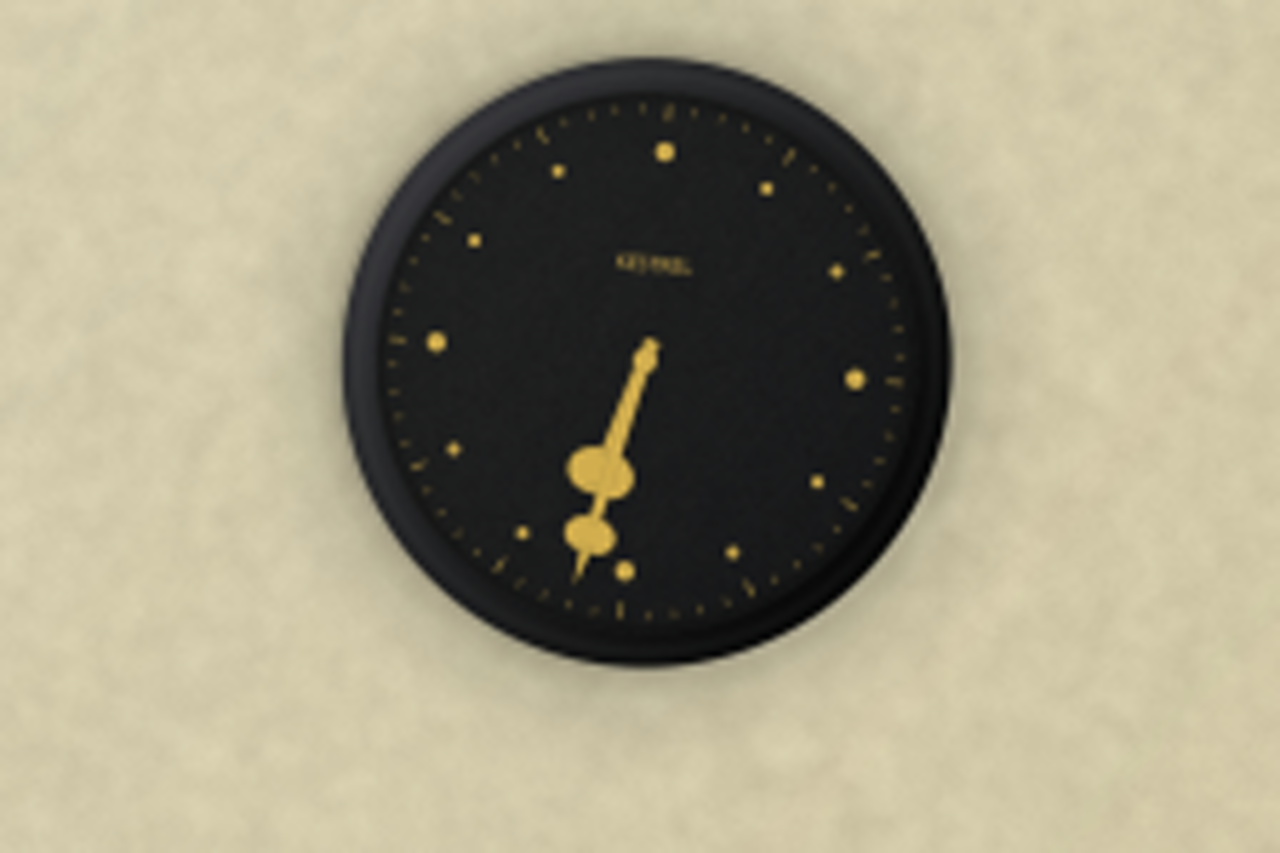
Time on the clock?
6:32
